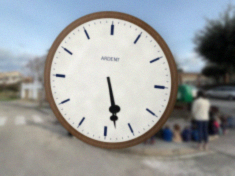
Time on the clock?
5:28
